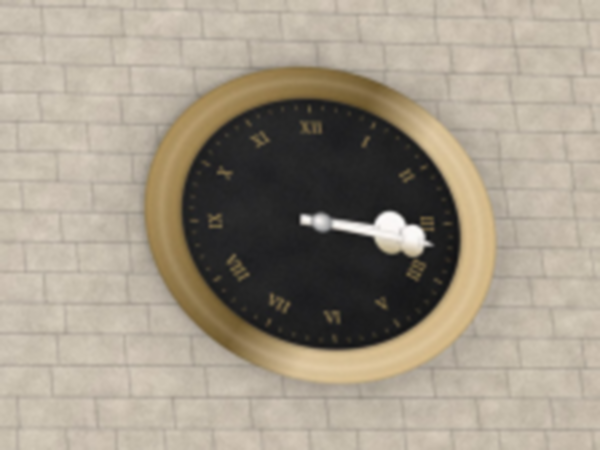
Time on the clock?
3:17
